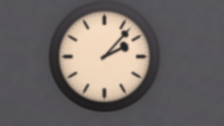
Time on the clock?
2:07
